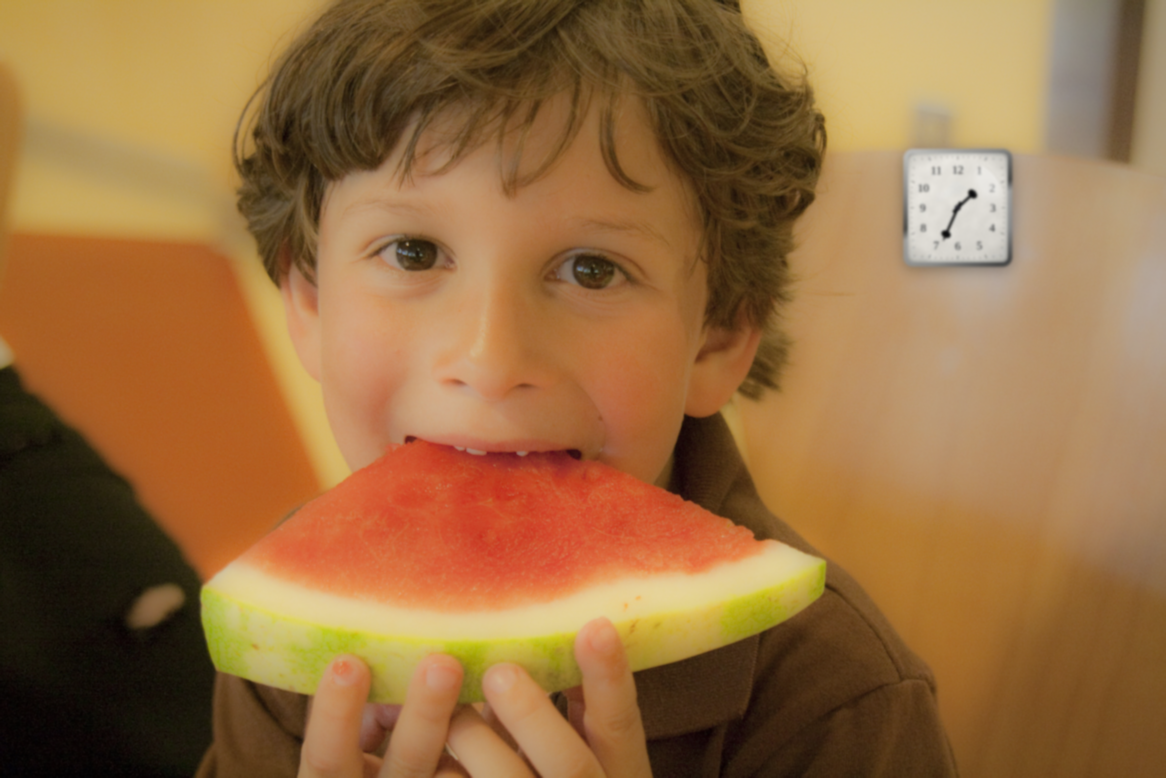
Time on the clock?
1:34
